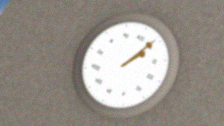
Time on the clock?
1:04
